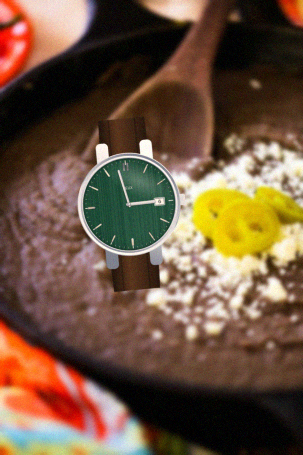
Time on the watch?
2:58
